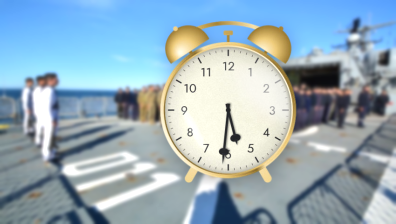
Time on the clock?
5:31
